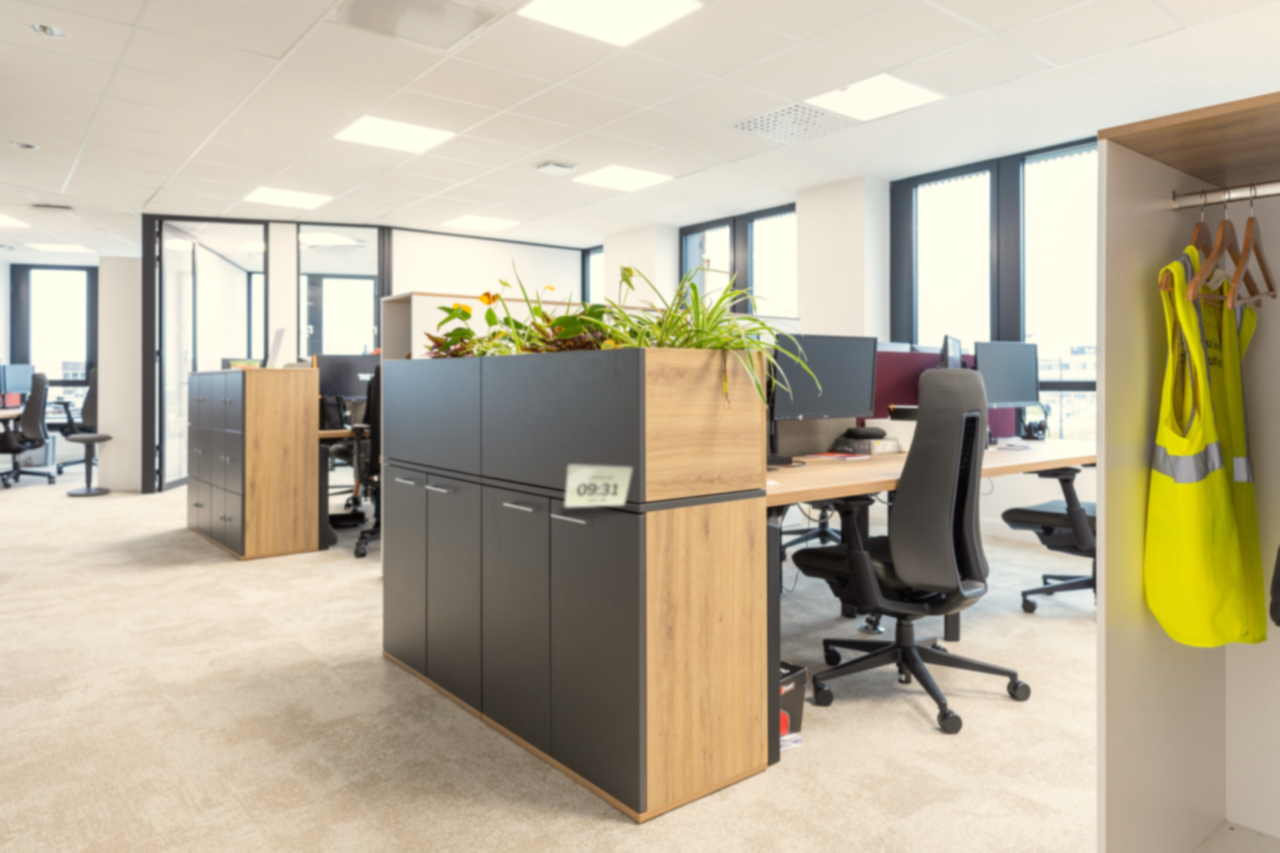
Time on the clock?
9:31
